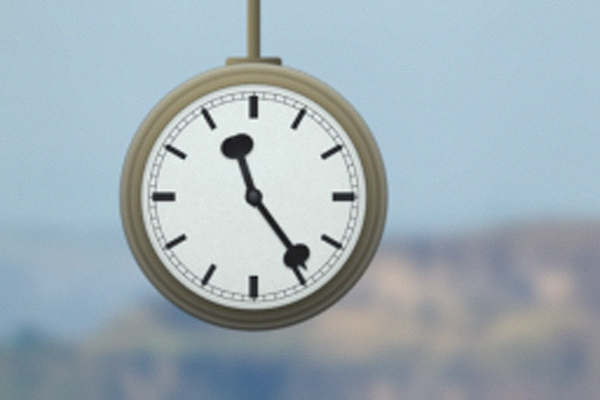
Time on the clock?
11:24
